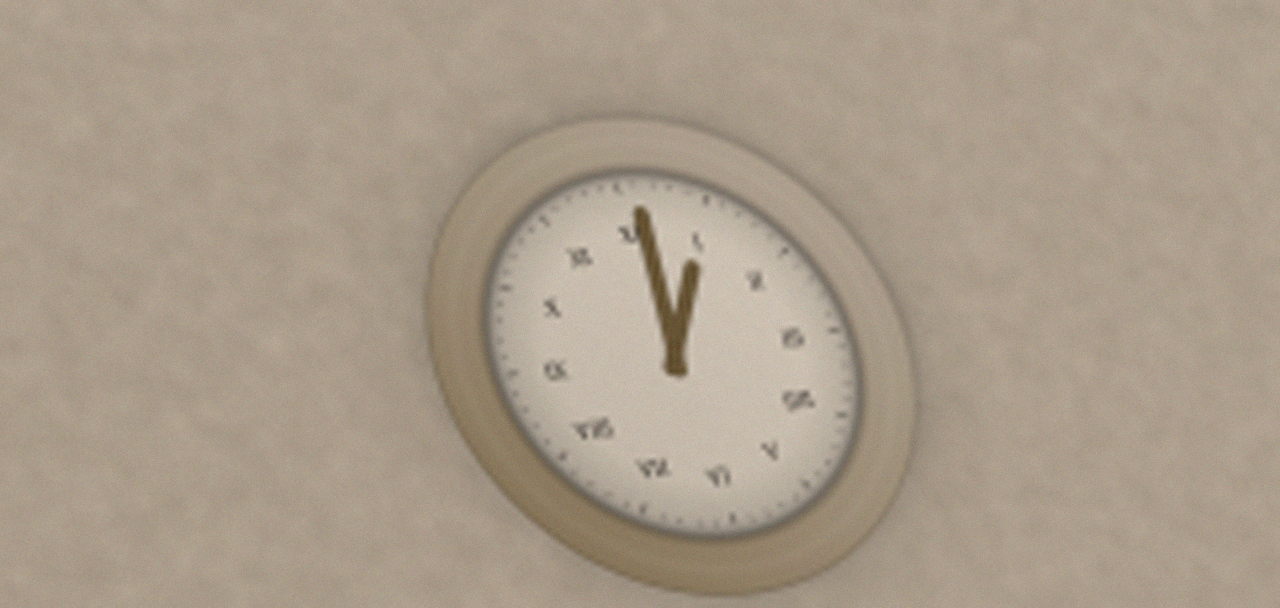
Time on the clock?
1:01
